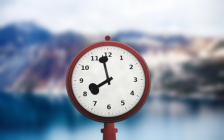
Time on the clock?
7:58
